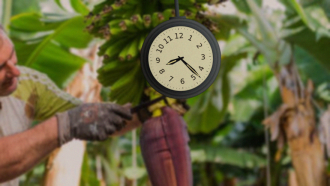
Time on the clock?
8:23
